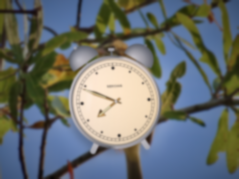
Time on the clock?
7:49
